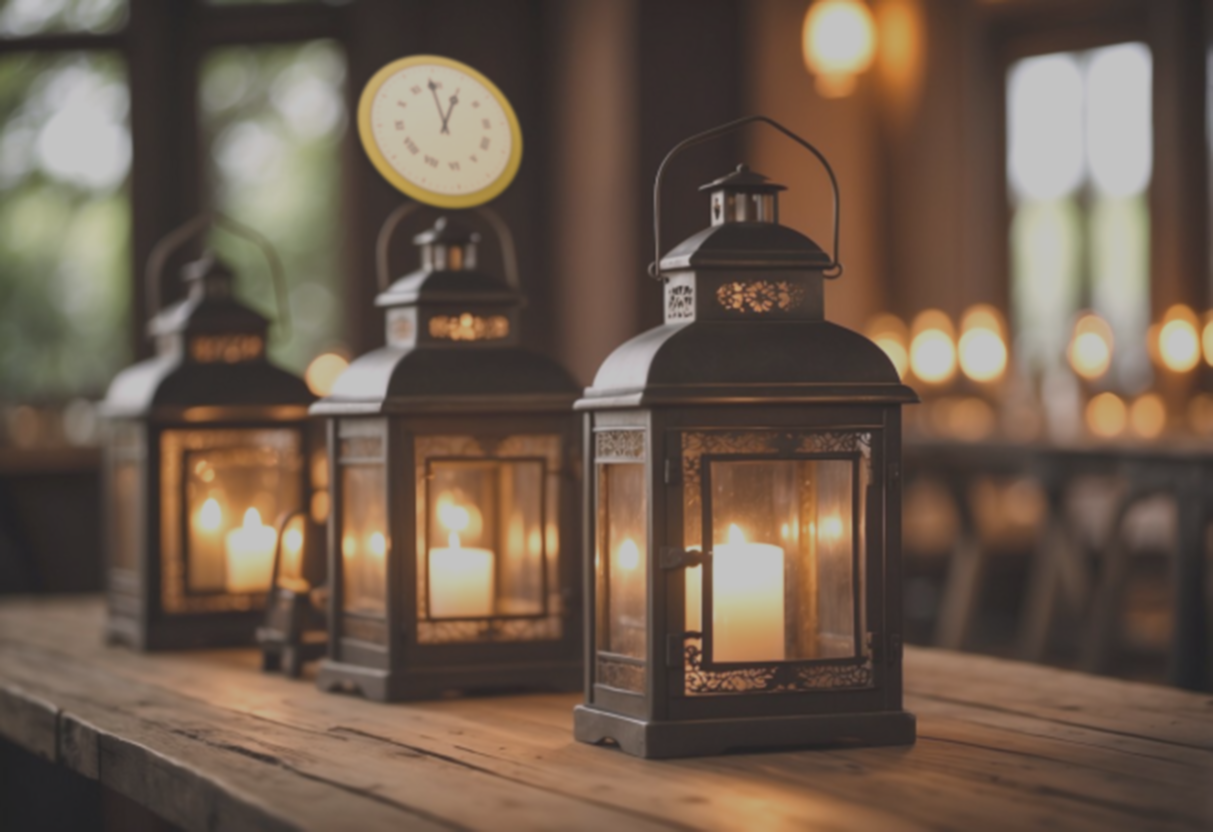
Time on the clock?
12:59
